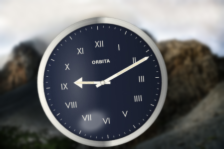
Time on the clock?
9:11
